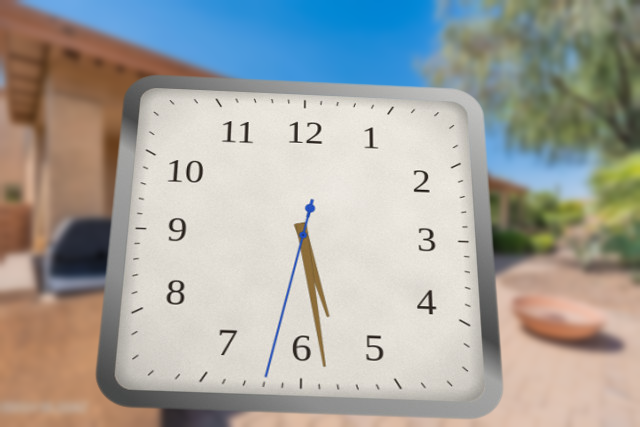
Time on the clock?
5:28:32
